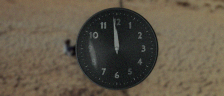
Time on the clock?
11:59
